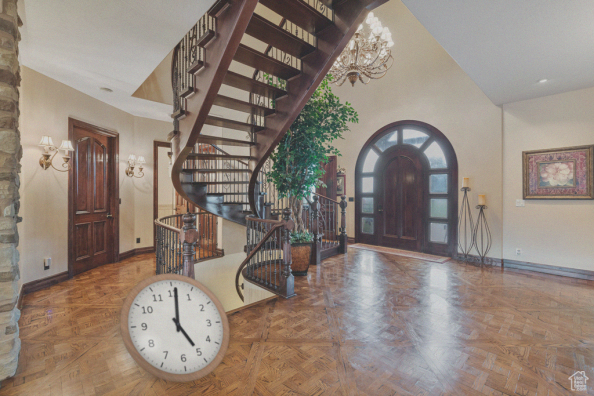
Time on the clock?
5:01
